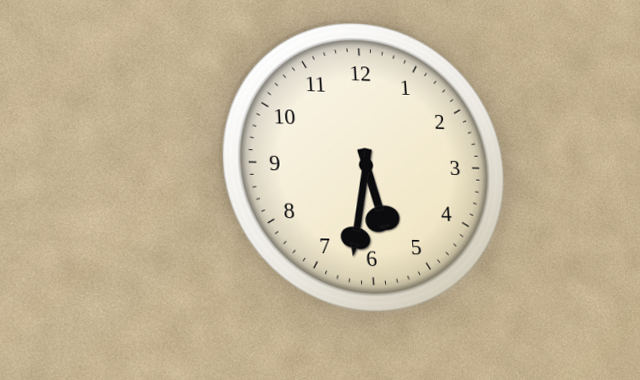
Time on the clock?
5:32
